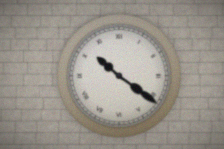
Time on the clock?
10:21
